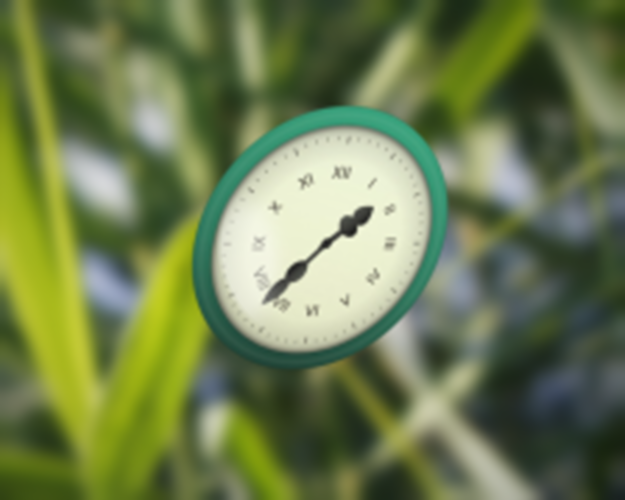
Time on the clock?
1:37
